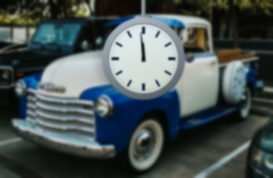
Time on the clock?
11:59
